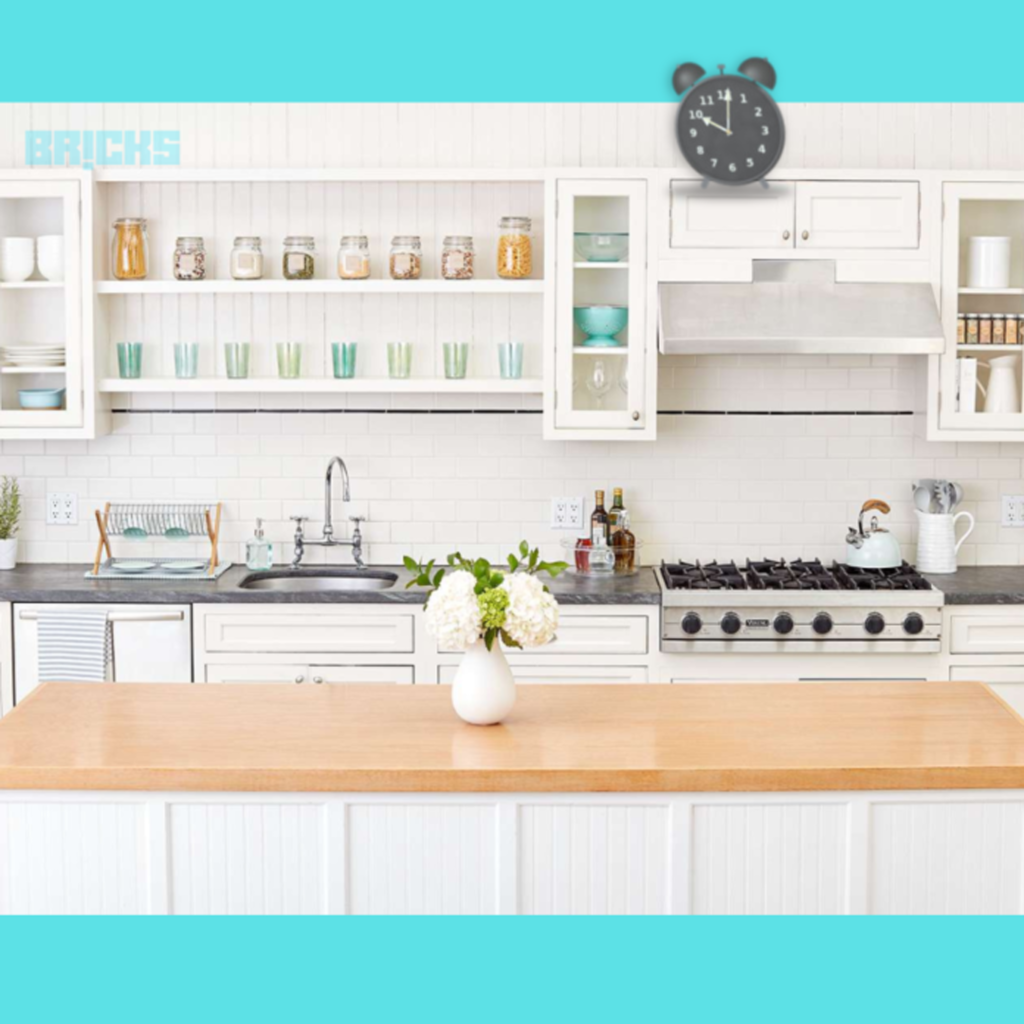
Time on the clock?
10:01
